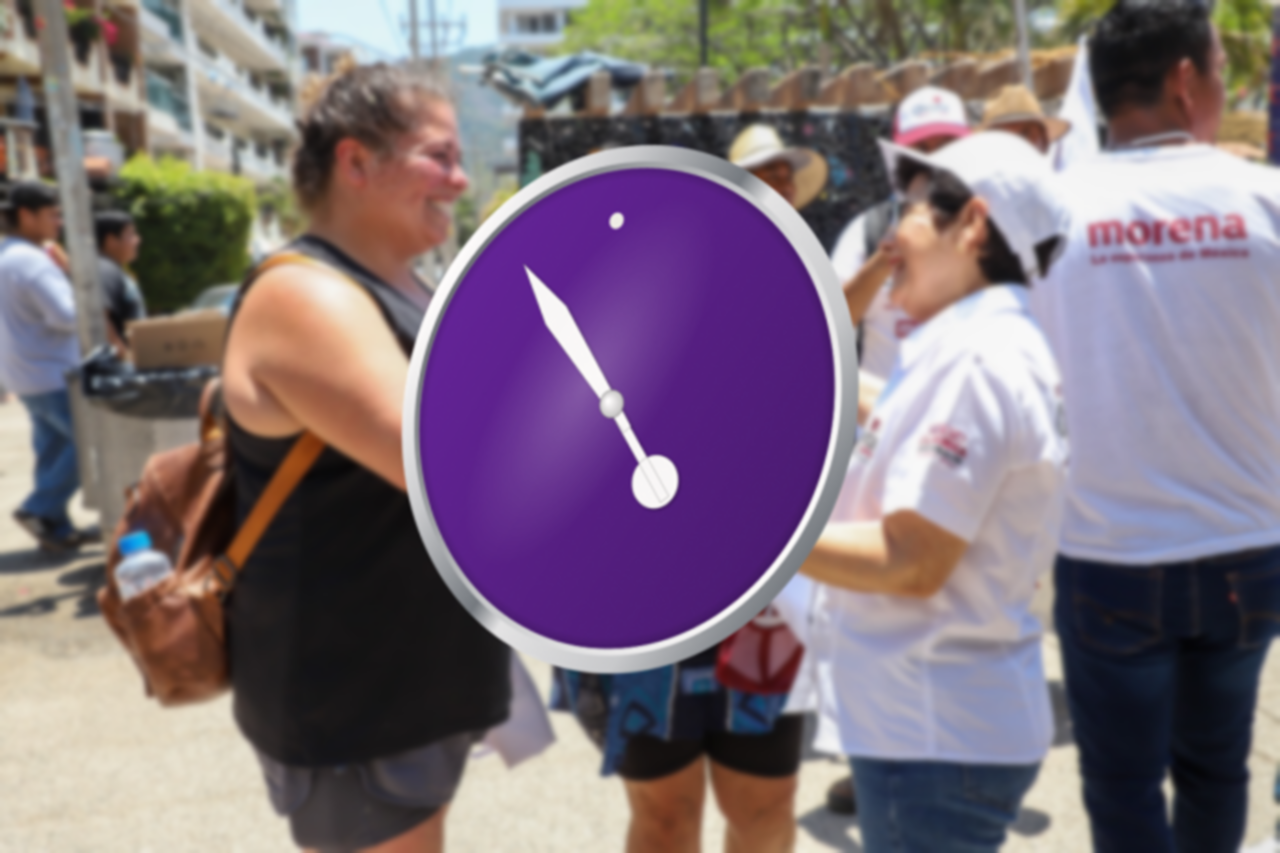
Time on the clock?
4:54
